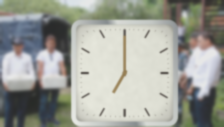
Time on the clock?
7:00
